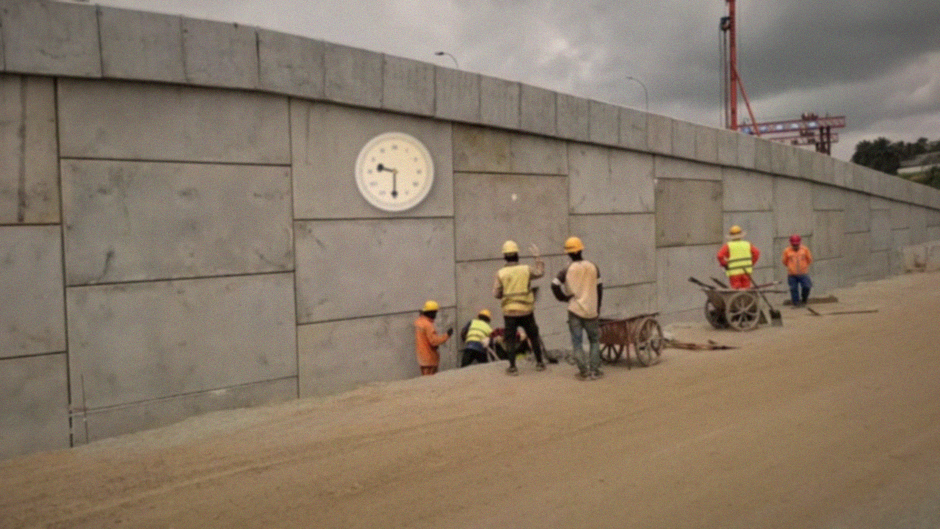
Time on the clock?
9:30
